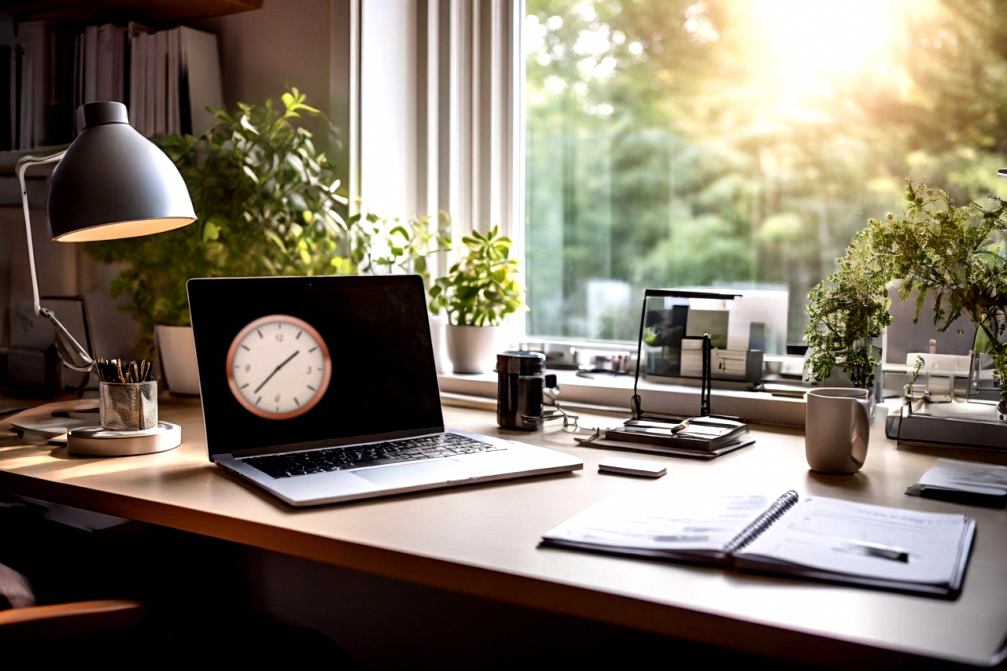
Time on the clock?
1:37
